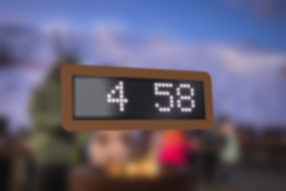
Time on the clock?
4:58
